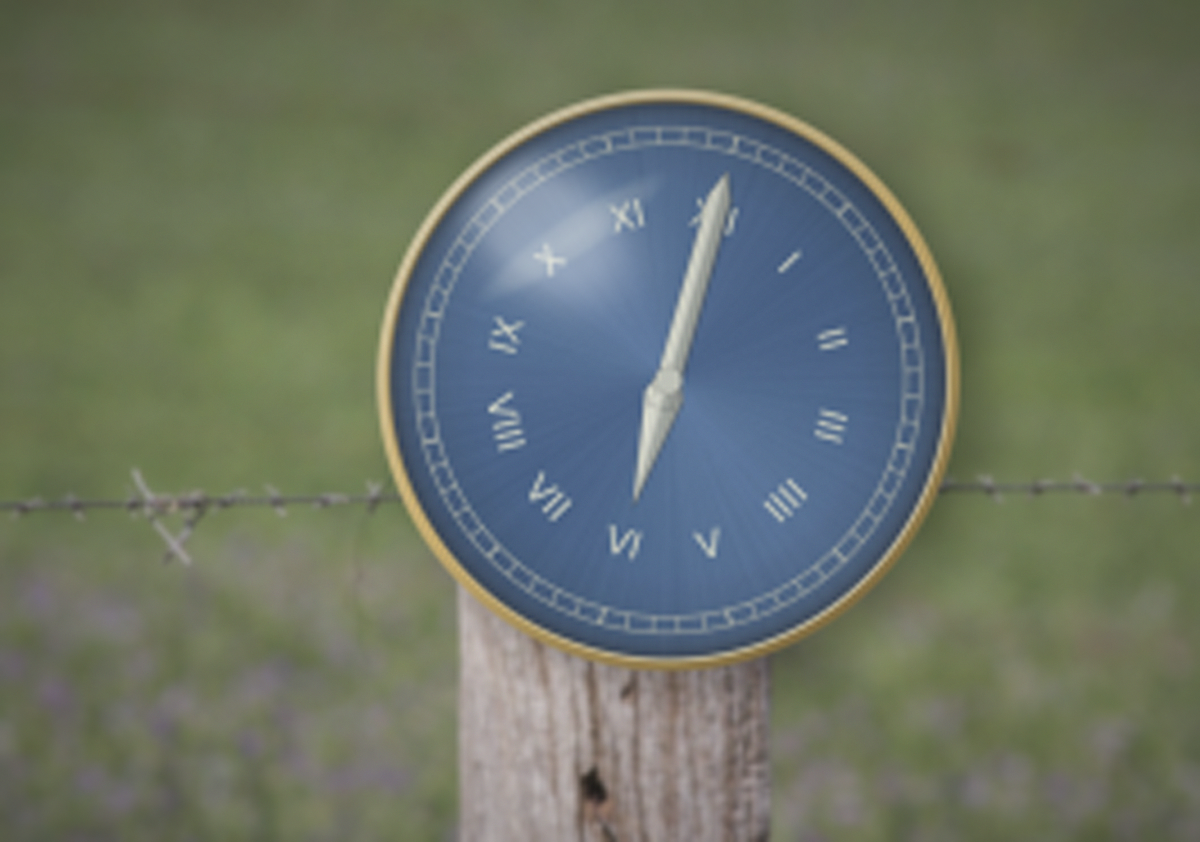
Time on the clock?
6:00
